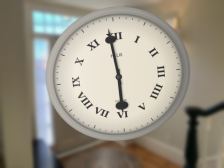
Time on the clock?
5:59
